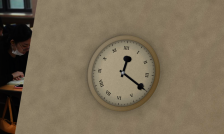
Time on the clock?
12:20
